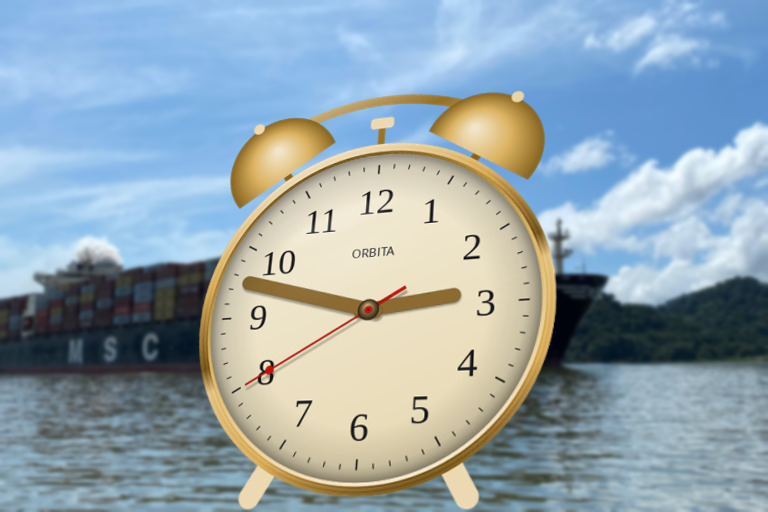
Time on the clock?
2:47:40
